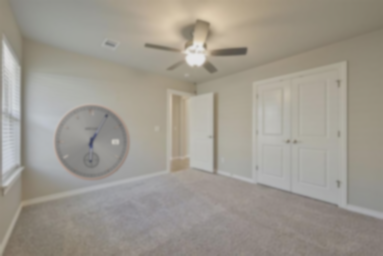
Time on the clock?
6:05
